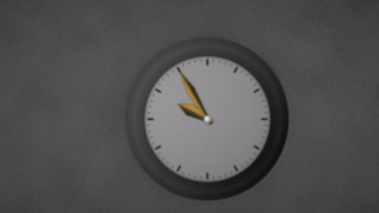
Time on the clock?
9:55
